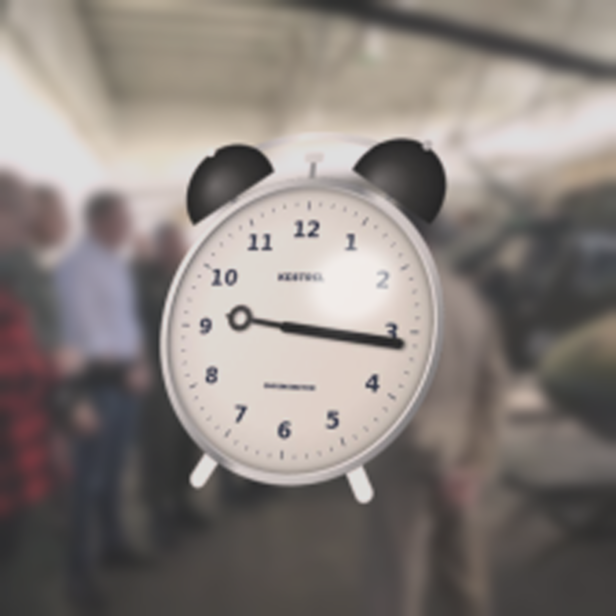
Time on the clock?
9:16
